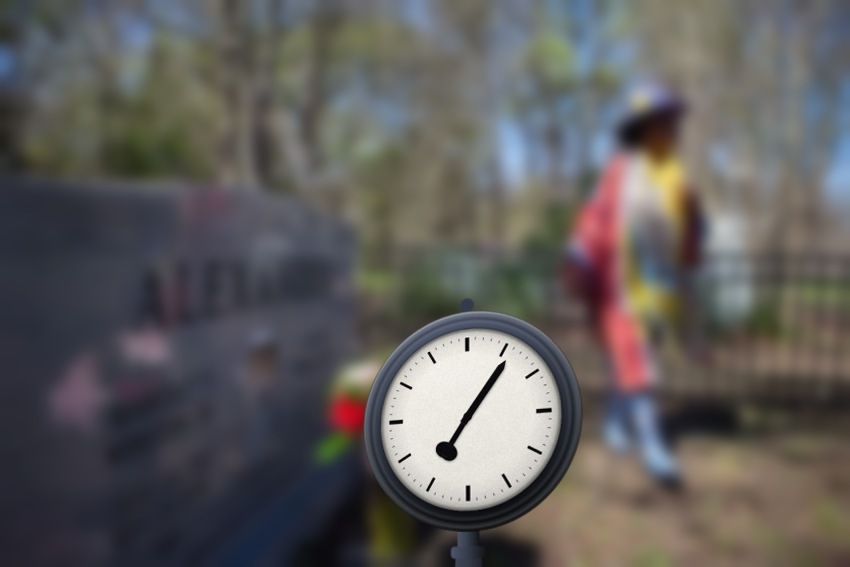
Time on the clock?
7:06
